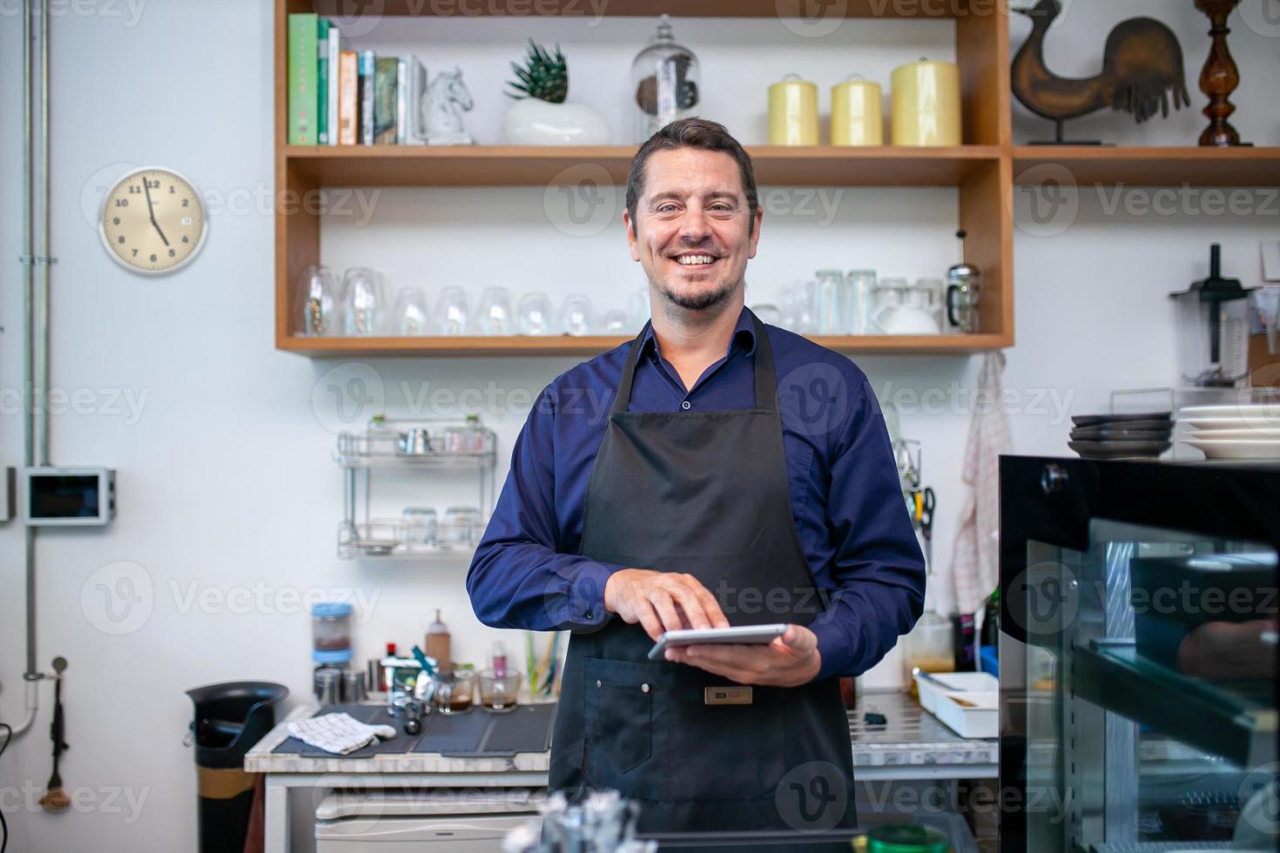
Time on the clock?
4:58
